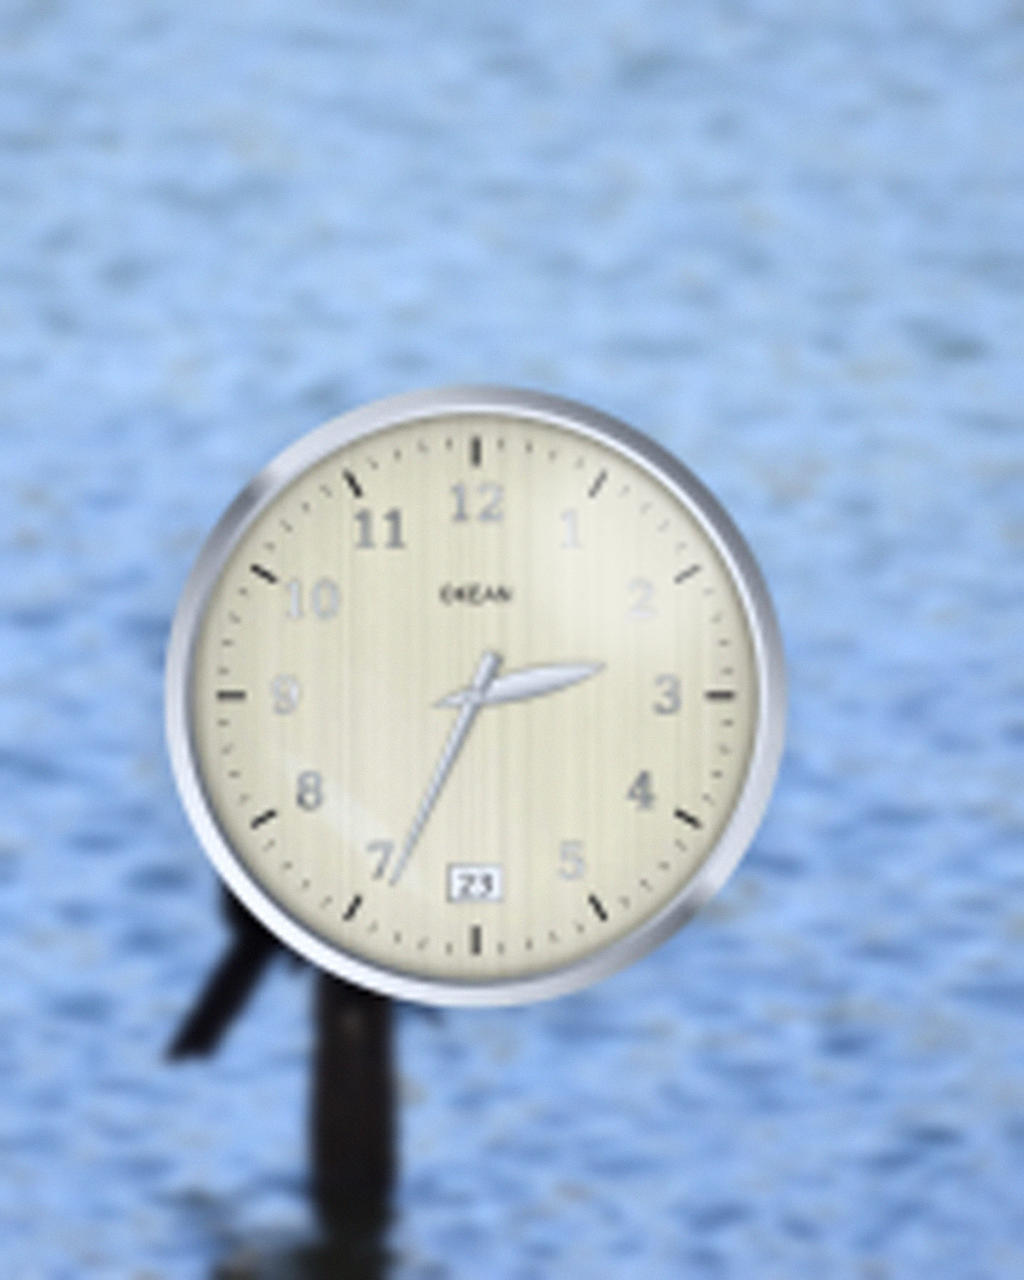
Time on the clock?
2:34
